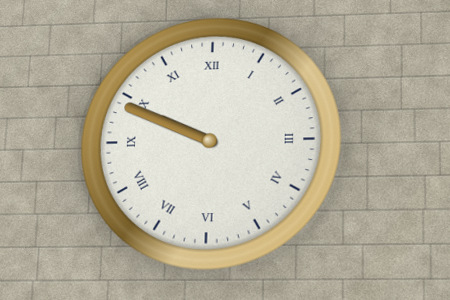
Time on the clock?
9:49
